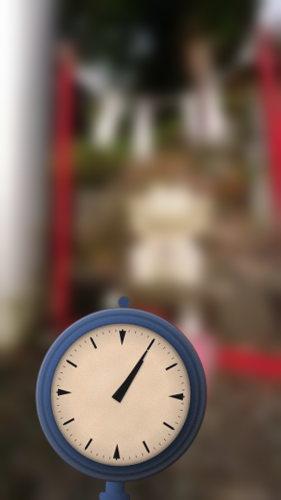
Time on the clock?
1:05
